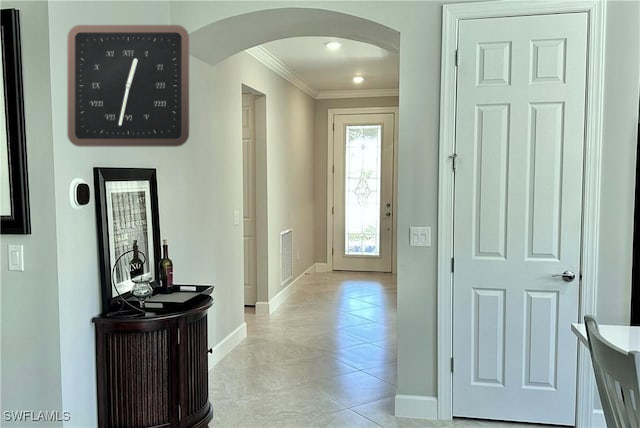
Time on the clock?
12:32
